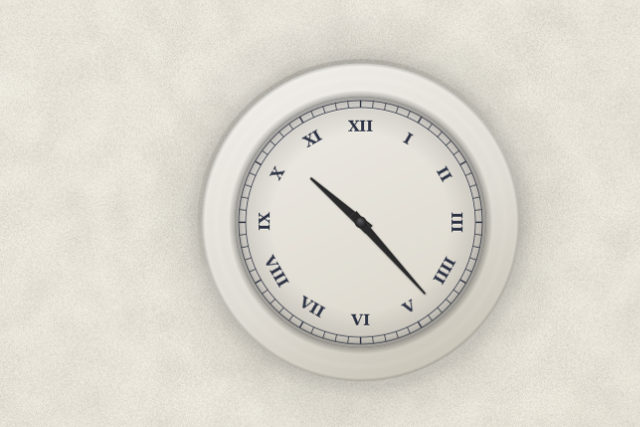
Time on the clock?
10:23
